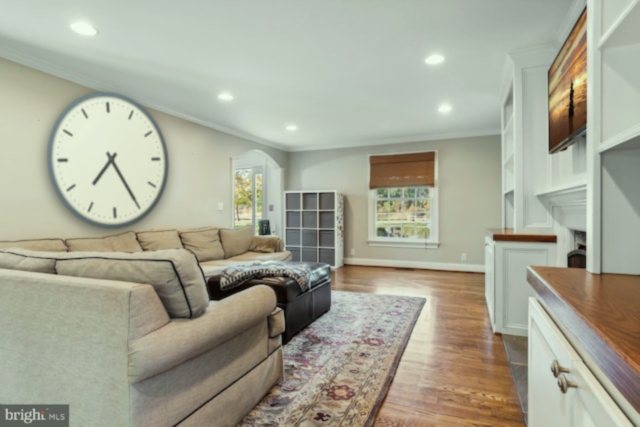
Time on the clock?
7:25
